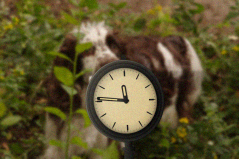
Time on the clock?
11:46
